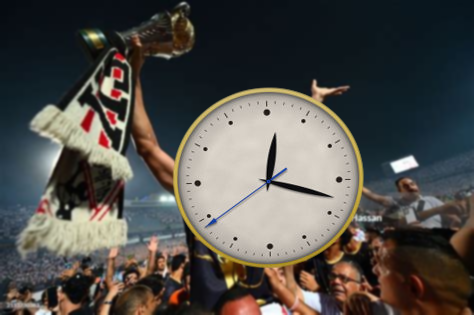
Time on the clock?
12:17:39
